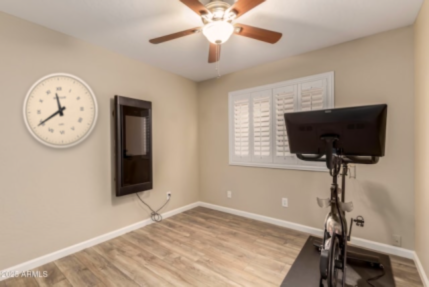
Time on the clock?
11:40
